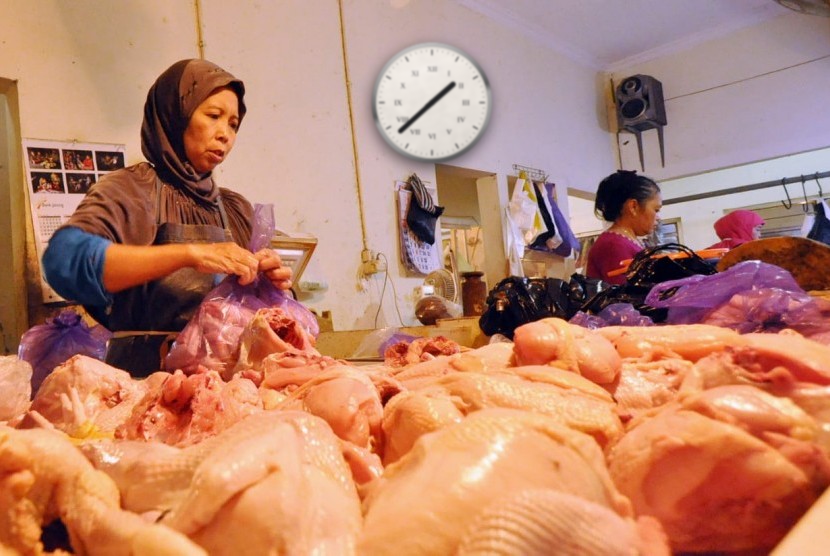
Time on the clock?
1:38
